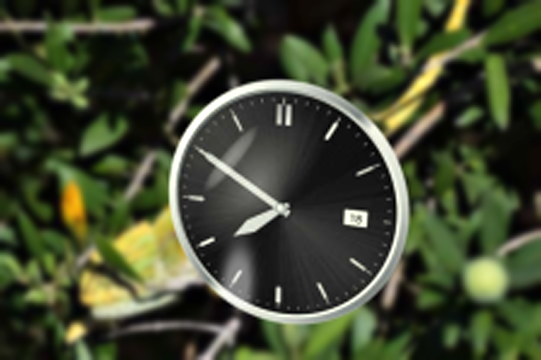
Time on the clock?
7:50
